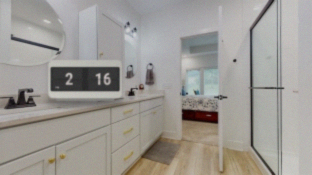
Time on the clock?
2:16
